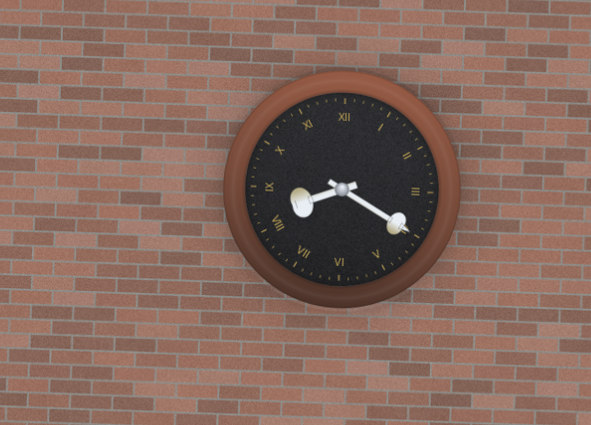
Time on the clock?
8:20
